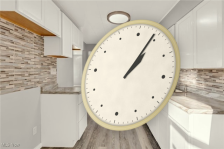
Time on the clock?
1:04
